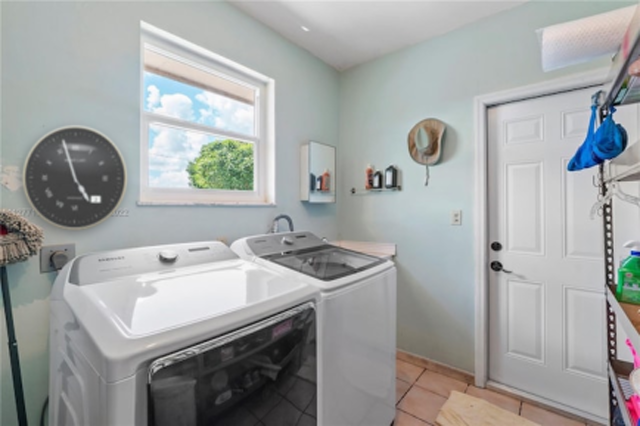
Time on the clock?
4:57
